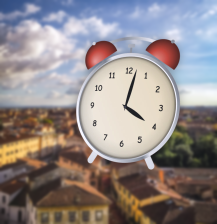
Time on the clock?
4:02
